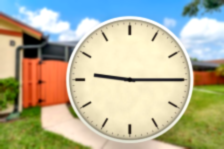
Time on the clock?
9:15
